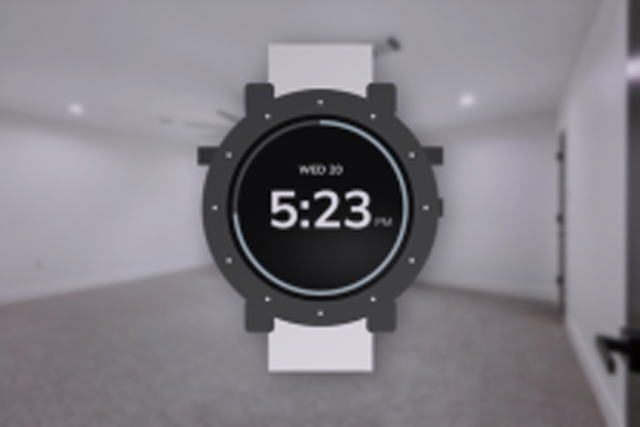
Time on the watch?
5:23
